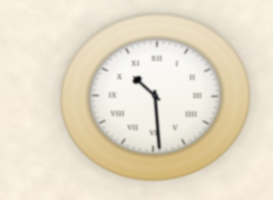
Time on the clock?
10:29
